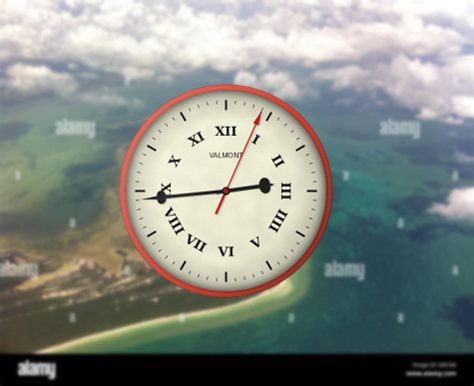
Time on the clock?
2:44:04
